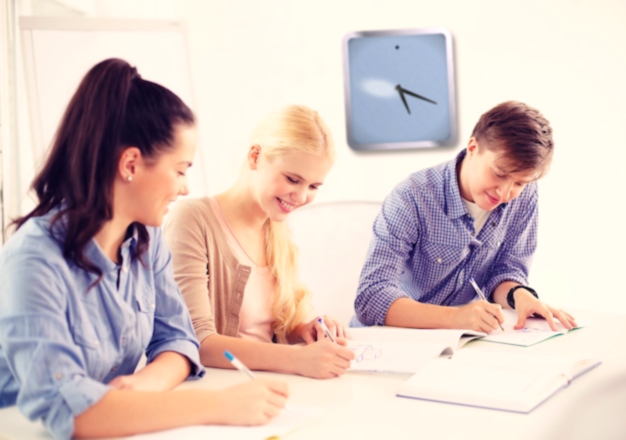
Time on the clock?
5:19
